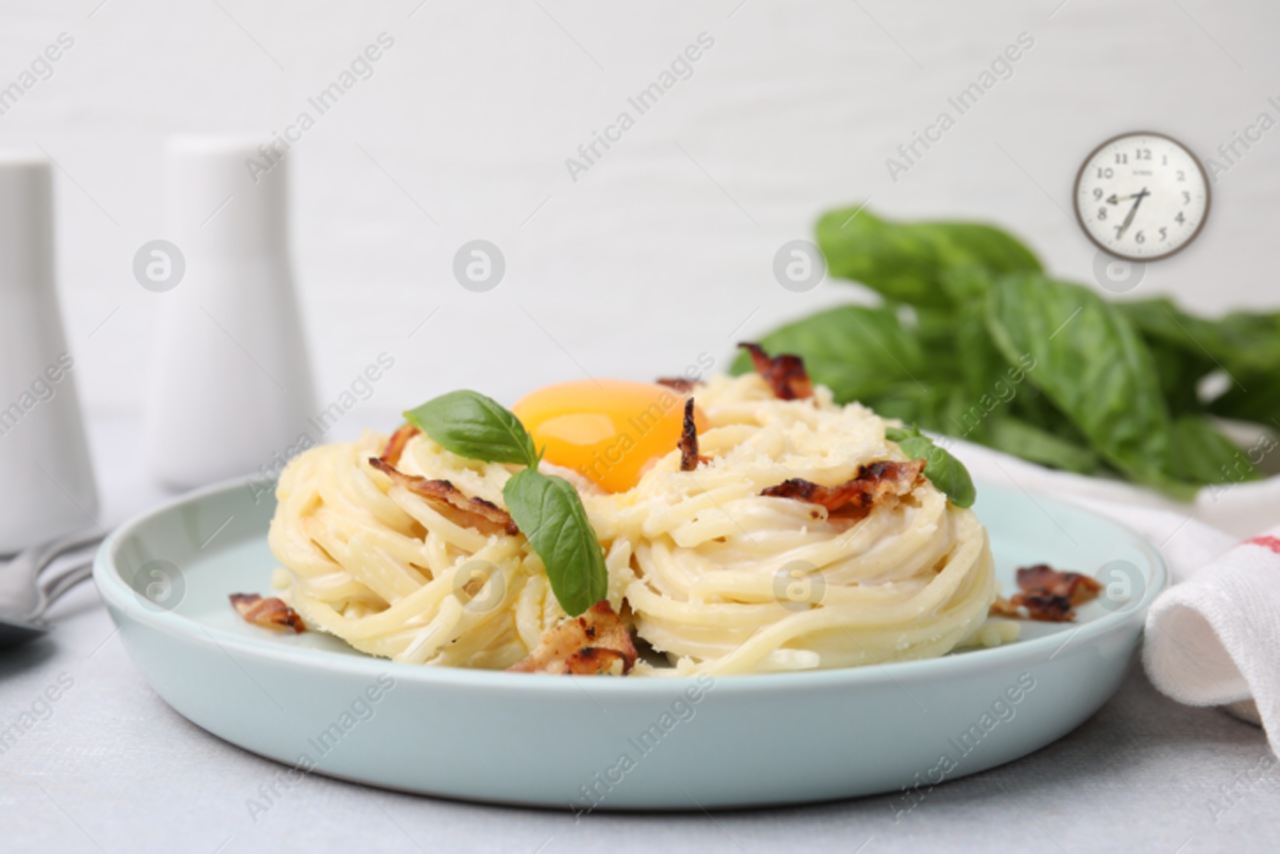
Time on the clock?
8:34
